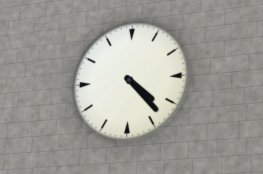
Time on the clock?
4:23
